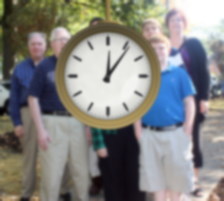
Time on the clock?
12:06
